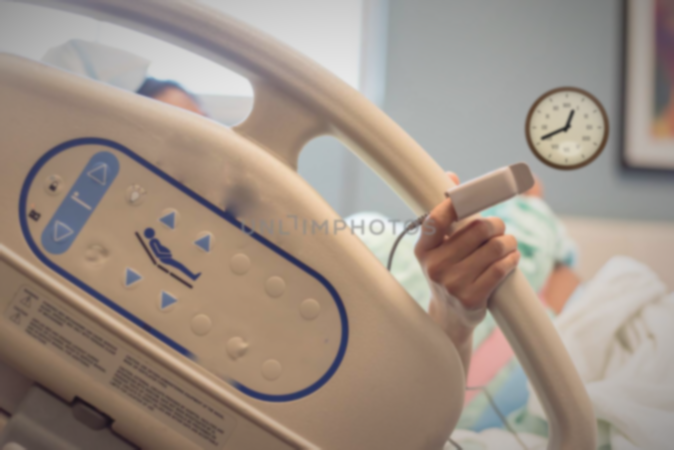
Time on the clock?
12:41
